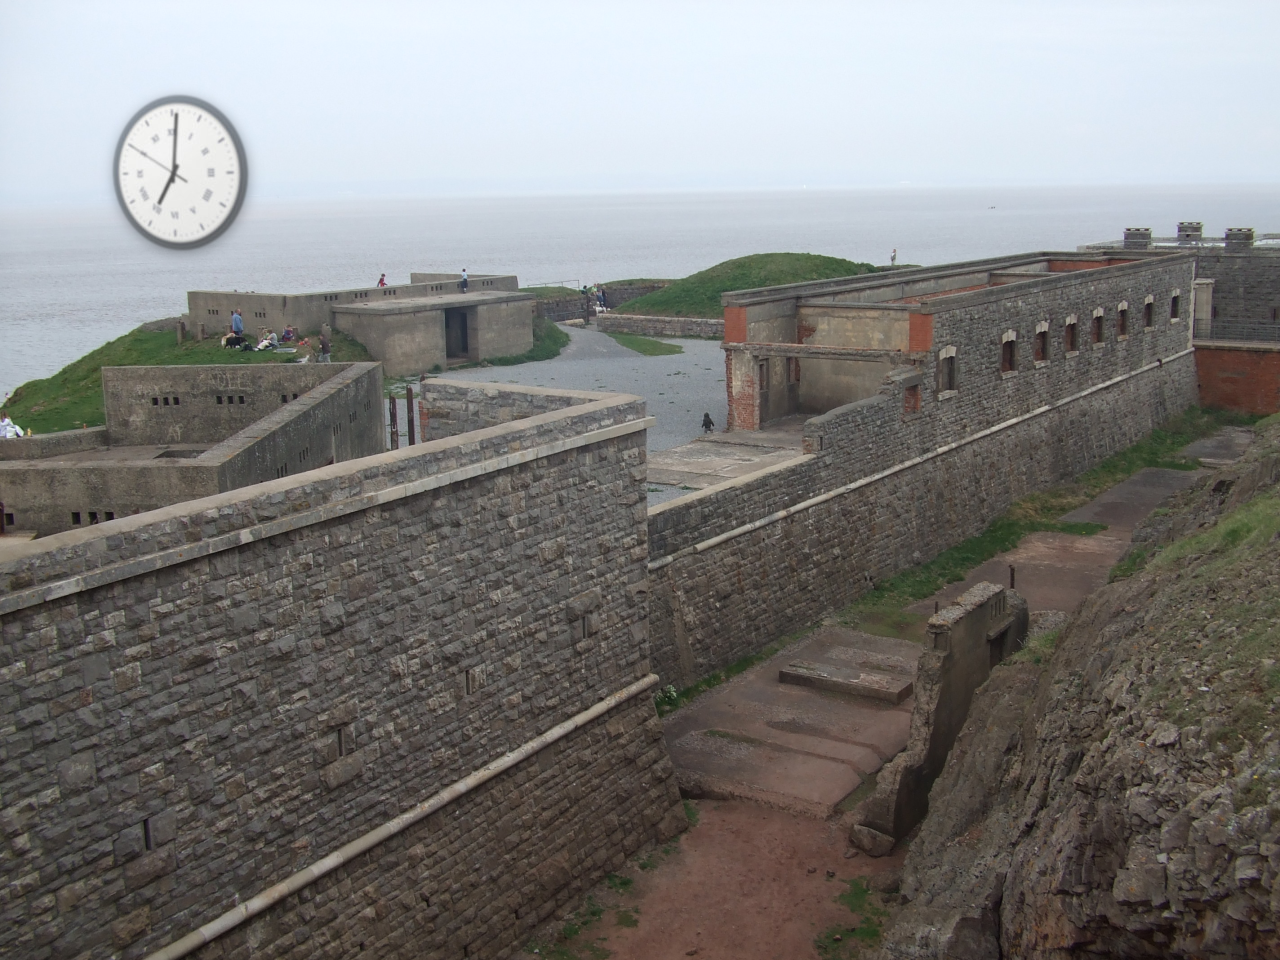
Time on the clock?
7:00:50
